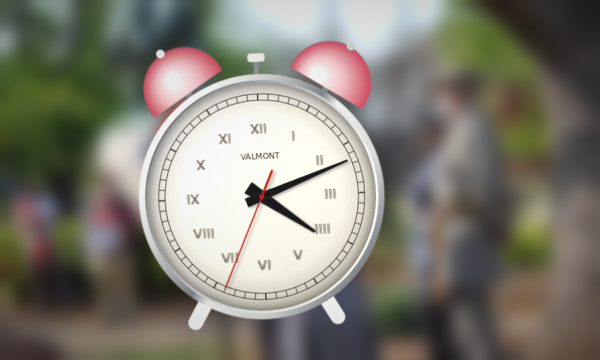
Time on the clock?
4:11:34
